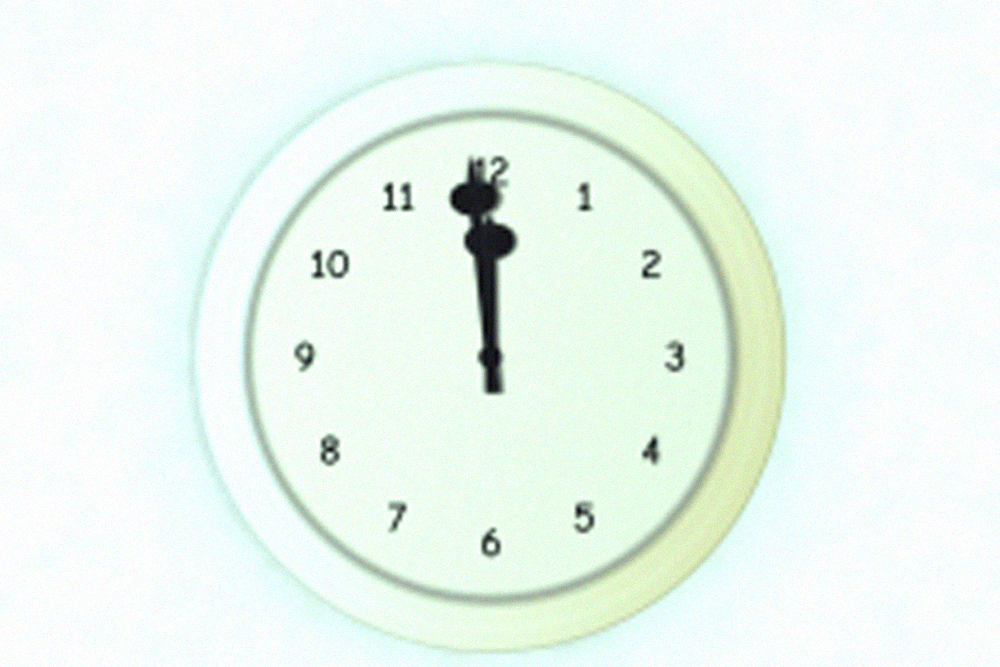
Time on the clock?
11:59
